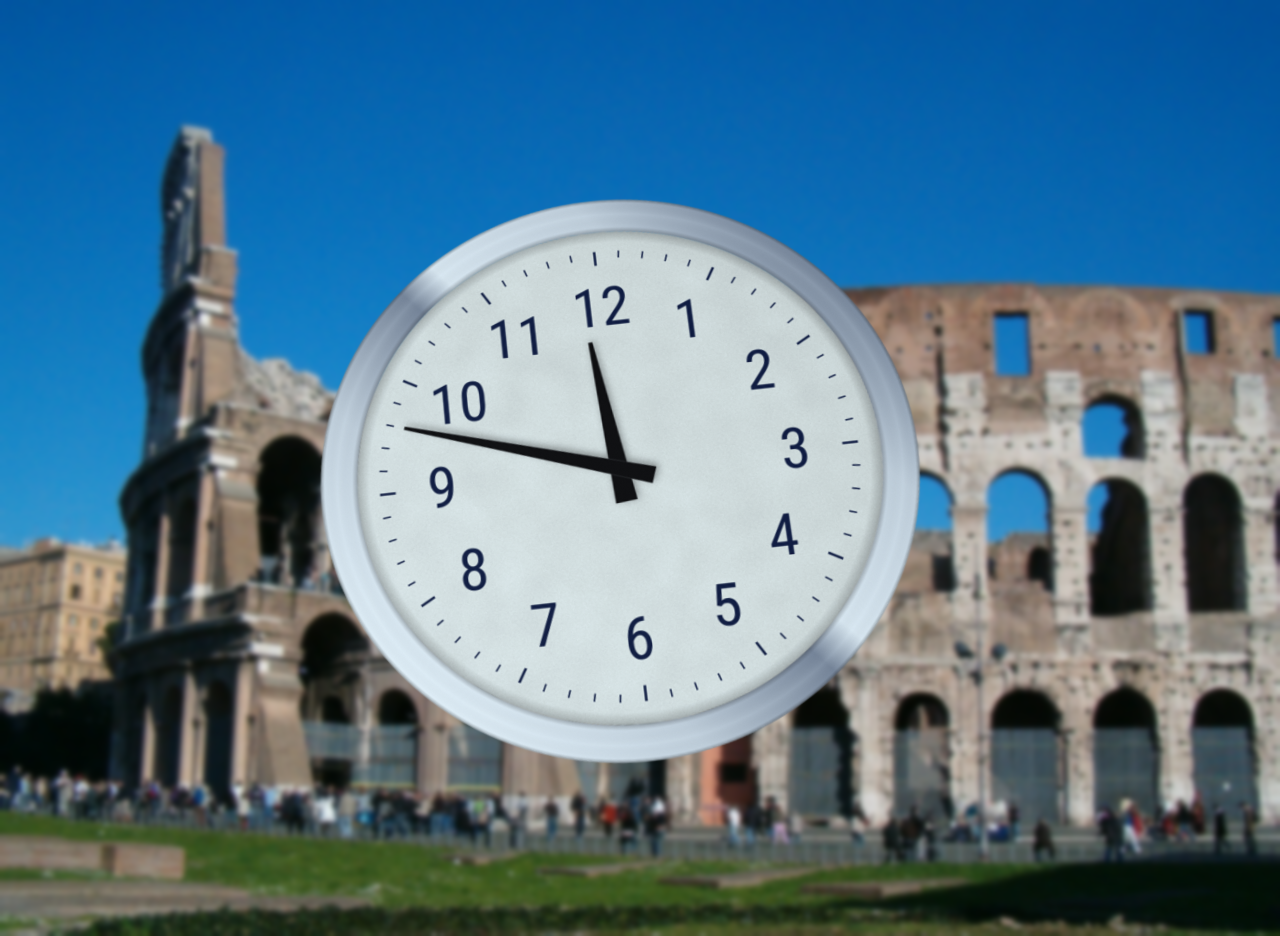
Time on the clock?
11:48
